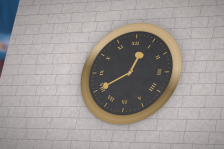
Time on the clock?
12:40
